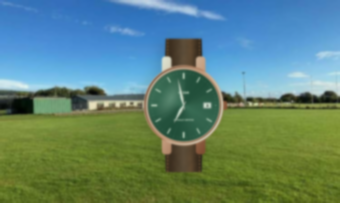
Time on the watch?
6:58
